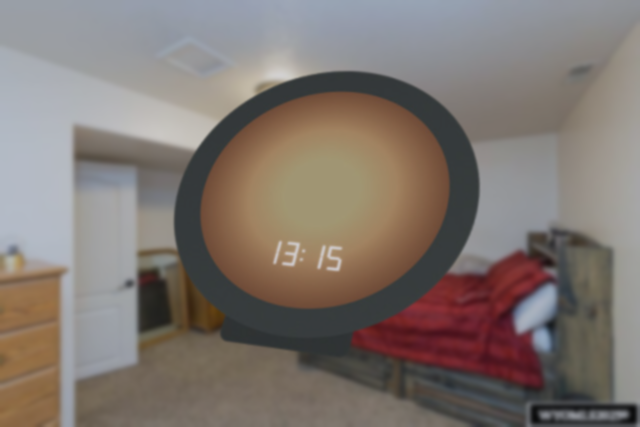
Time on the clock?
13:15
